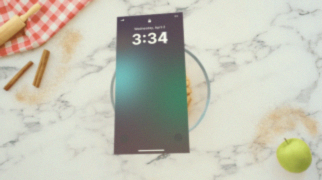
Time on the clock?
3:34
